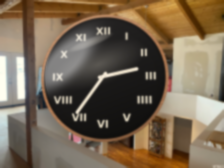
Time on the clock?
2:36
